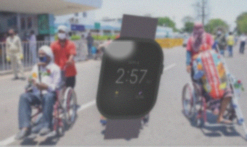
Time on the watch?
2:57
